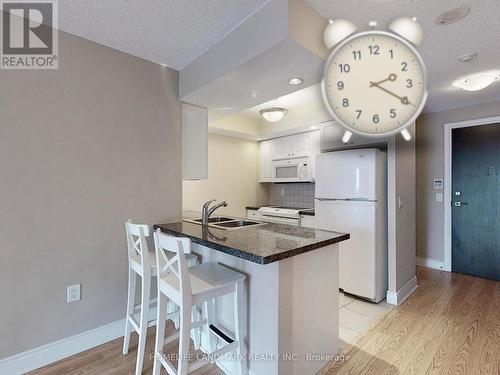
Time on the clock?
2:20
